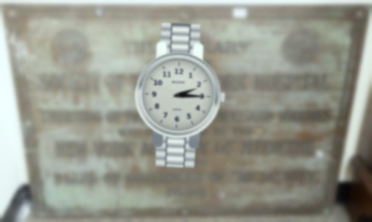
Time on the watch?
2:15
